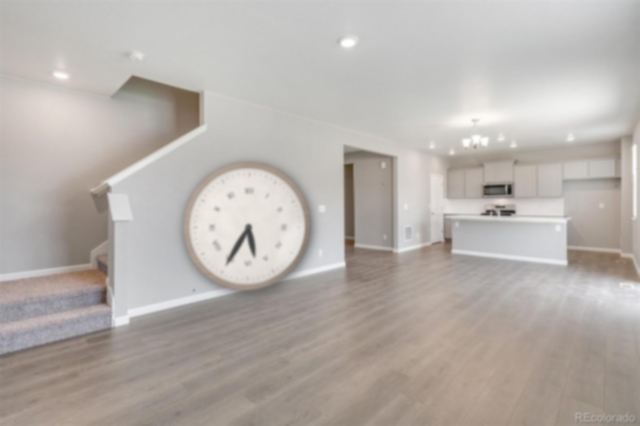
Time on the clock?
5:35
